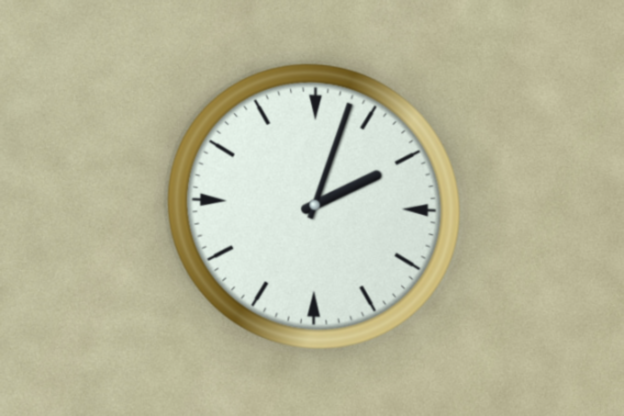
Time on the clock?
2:03
